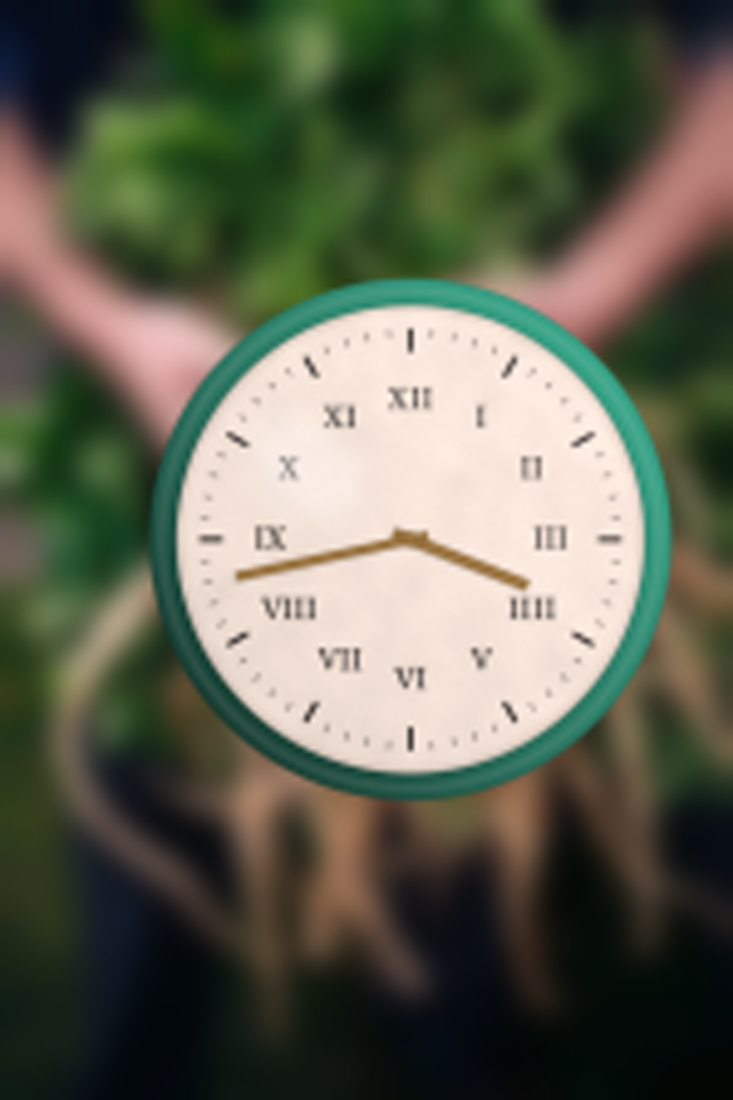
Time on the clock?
3:43
